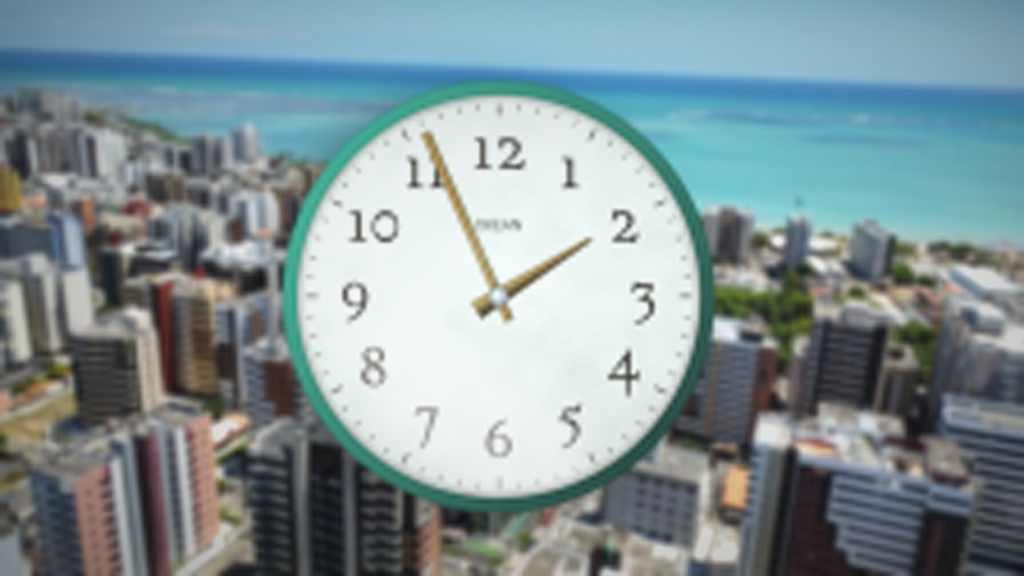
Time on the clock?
1:56
